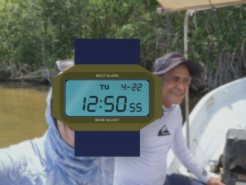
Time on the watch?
12:50:55
